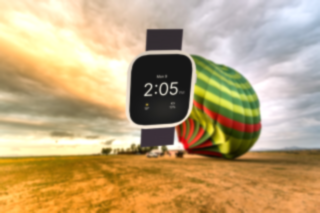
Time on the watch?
2:05
